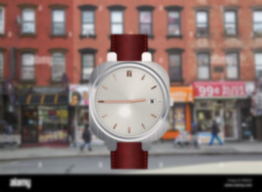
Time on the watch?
2:45
